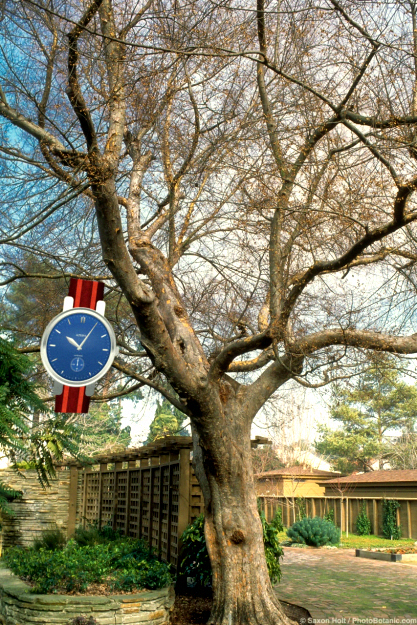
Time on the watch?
10:05
